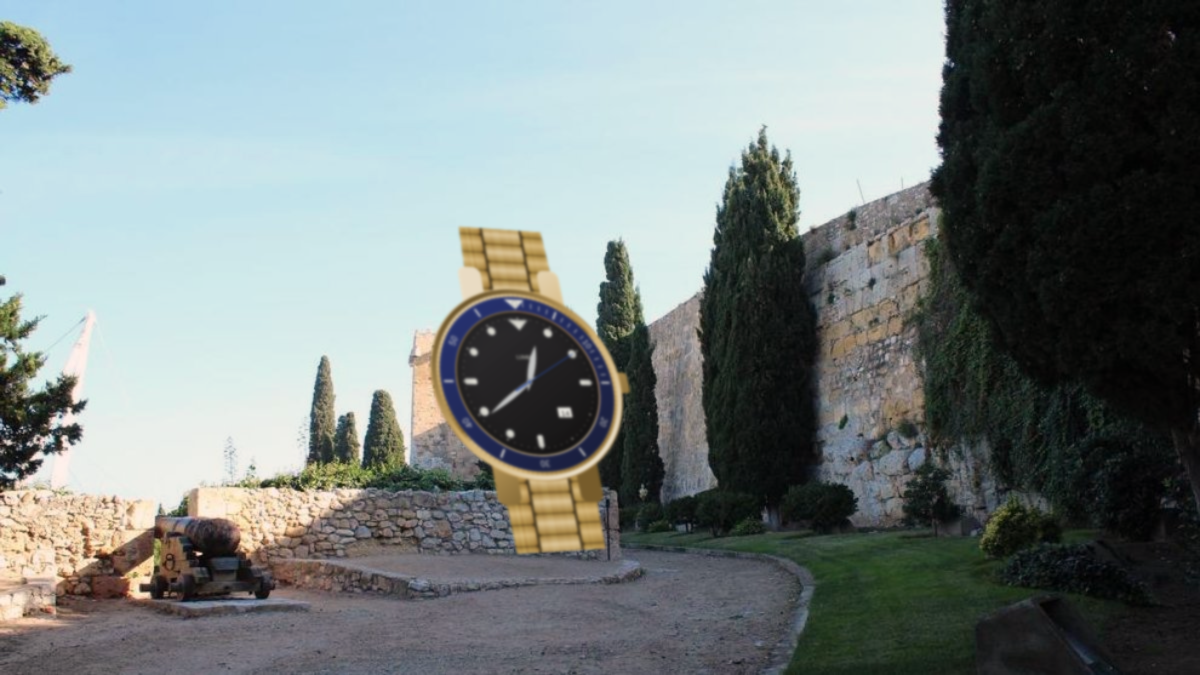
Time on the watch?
12:39:10
